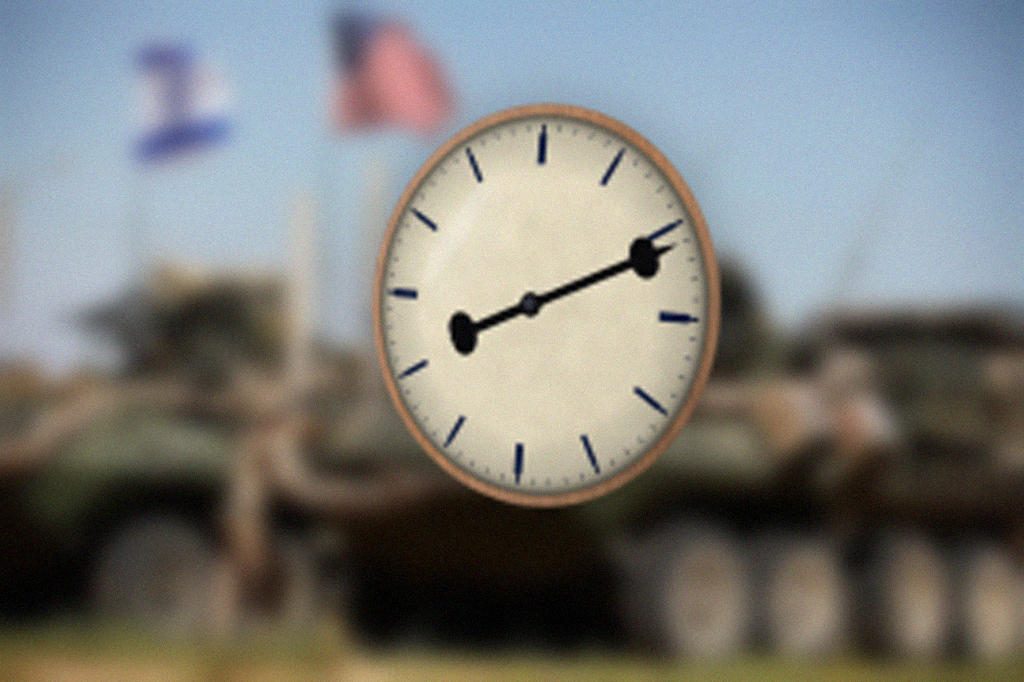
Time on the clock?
8:11
